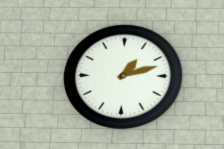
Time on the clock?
1:12
